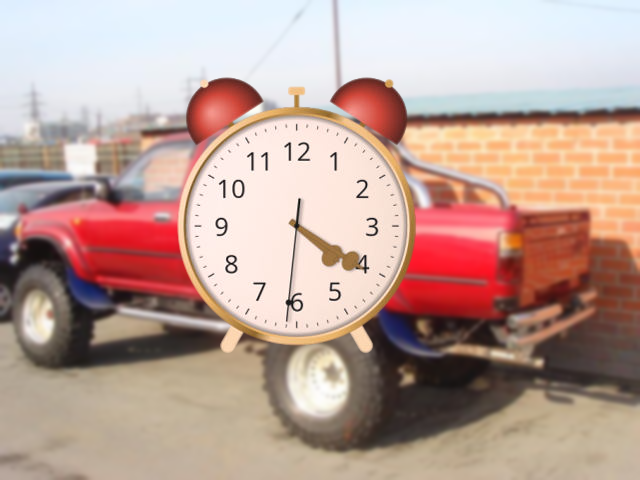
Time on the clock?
4:20:31
